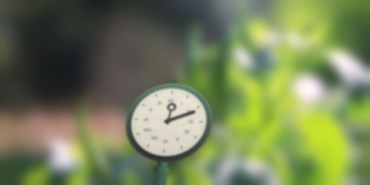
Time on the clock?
12:11
